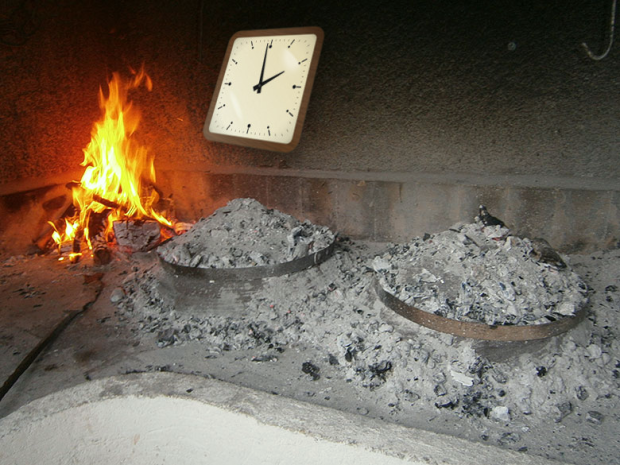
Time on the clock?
1:59
